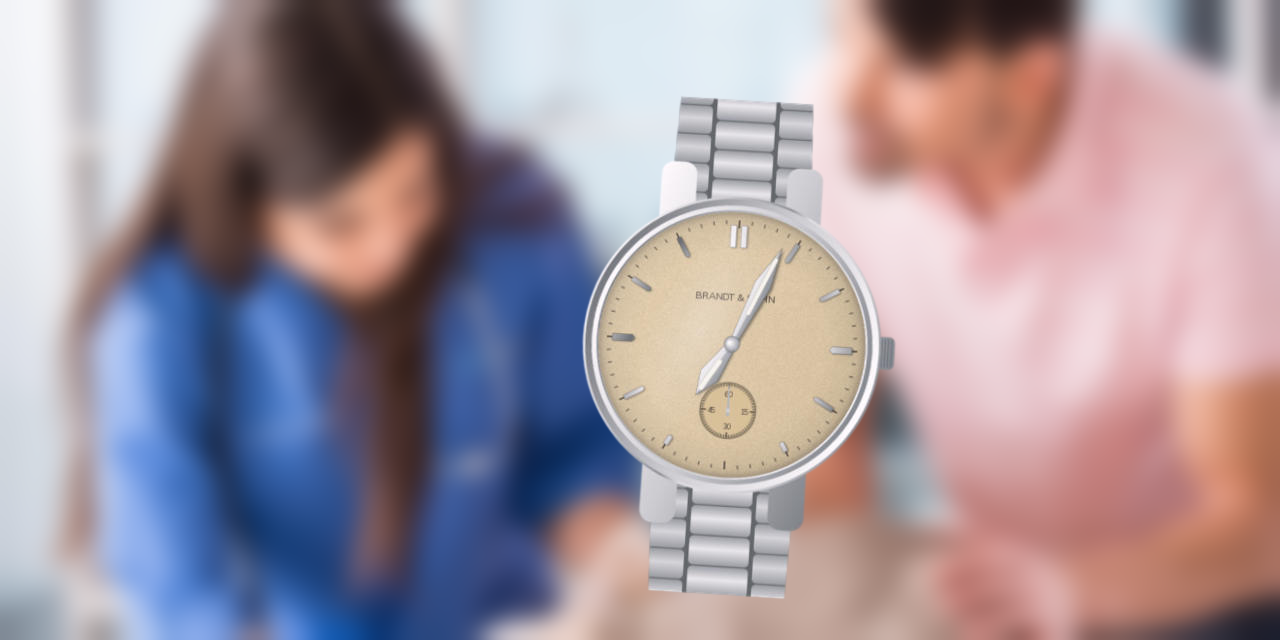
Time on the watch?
7:04
